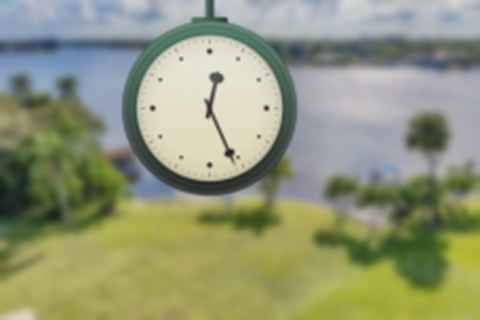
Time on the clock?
12:26
